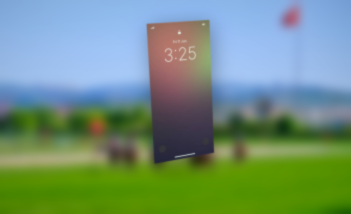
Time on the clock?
3:25
